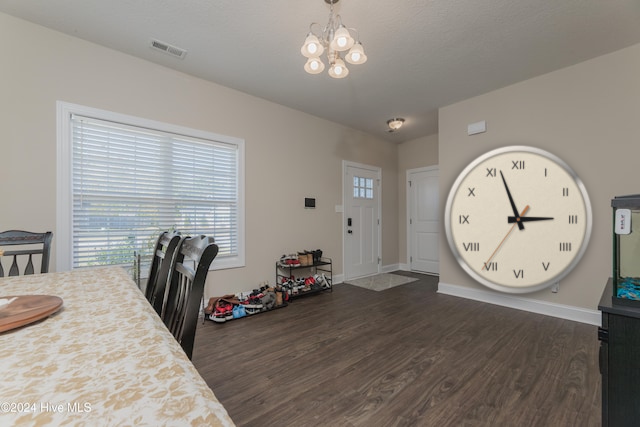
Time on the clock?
2:56:36
